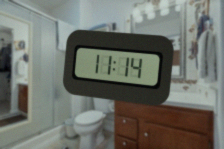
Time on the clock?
11:14
